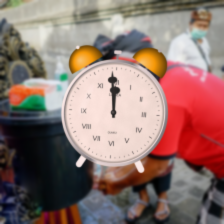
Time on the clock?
11:59
